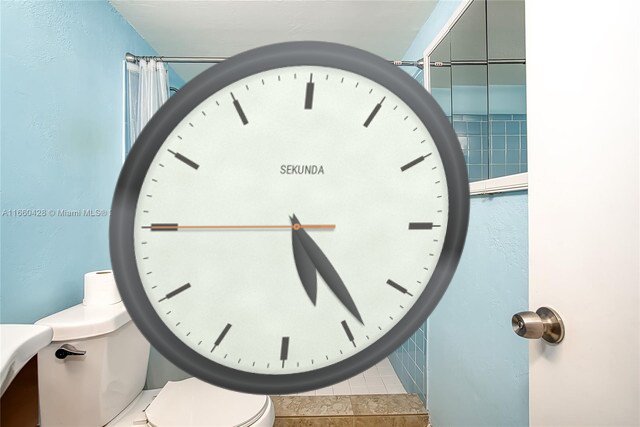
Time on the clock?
5:23:45
